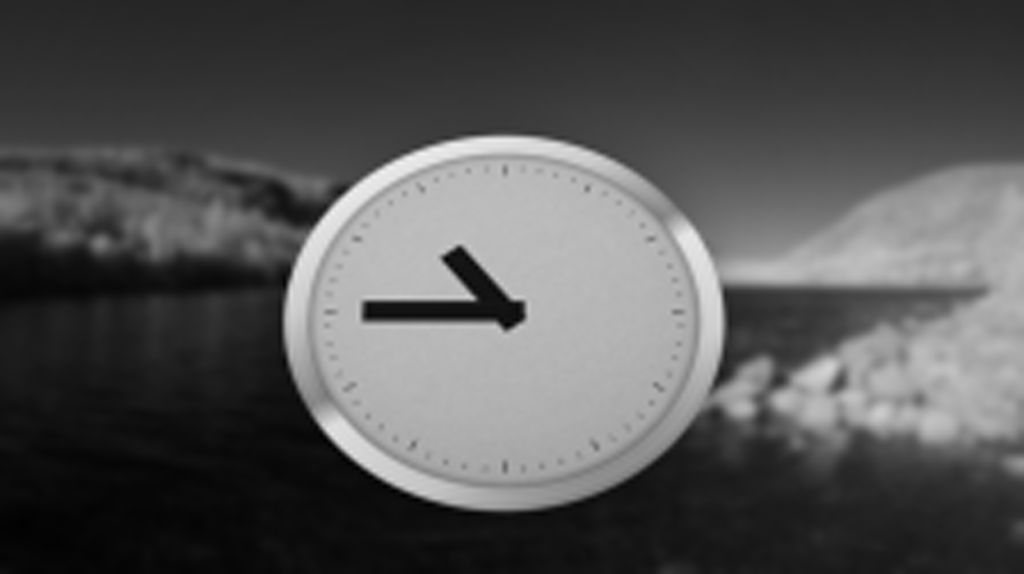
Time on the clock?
10:45
